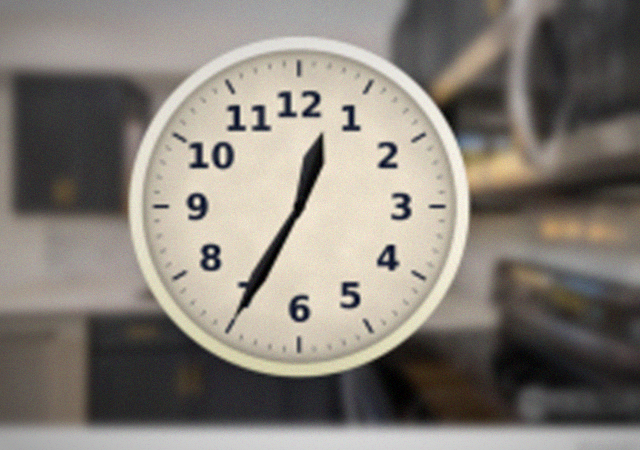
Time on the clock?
12:35
